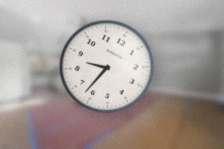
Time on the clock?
8:32
